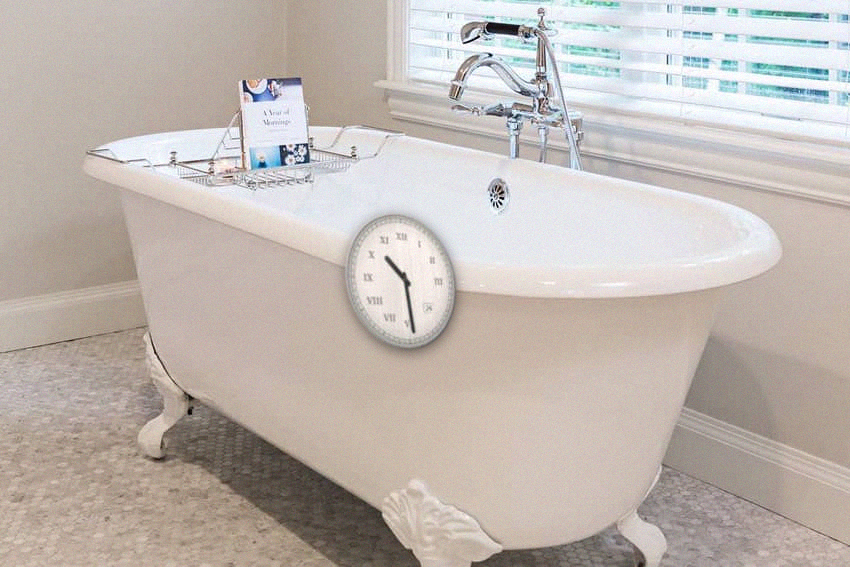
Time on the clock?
10:29
